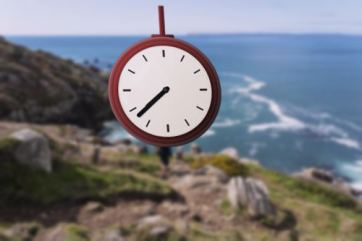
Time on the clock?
7:38
